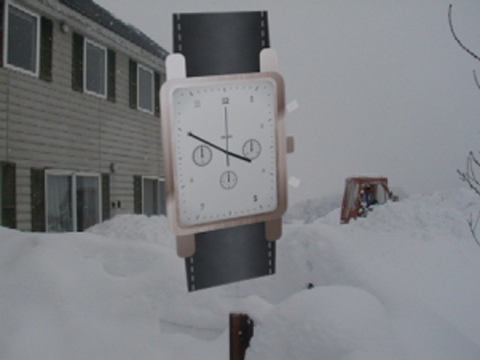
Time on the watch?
3:50
